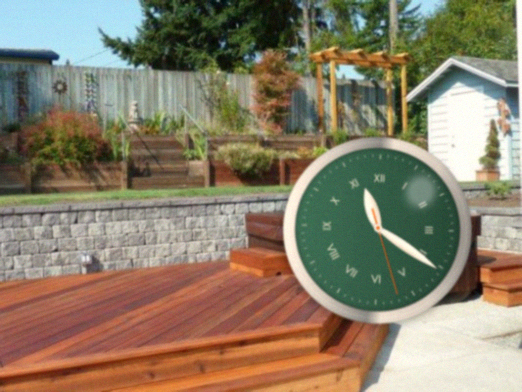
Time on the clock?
11:20:27
